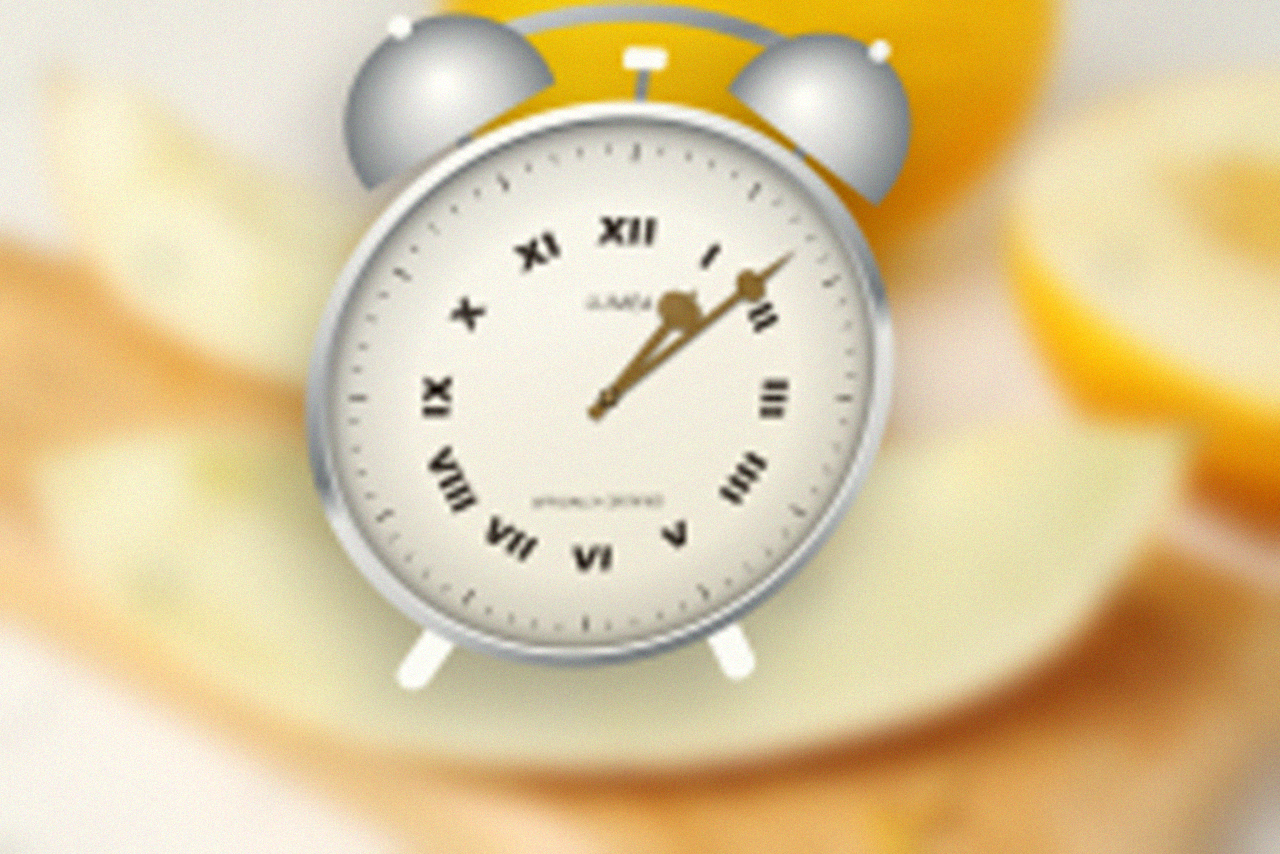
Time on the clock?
1:08
